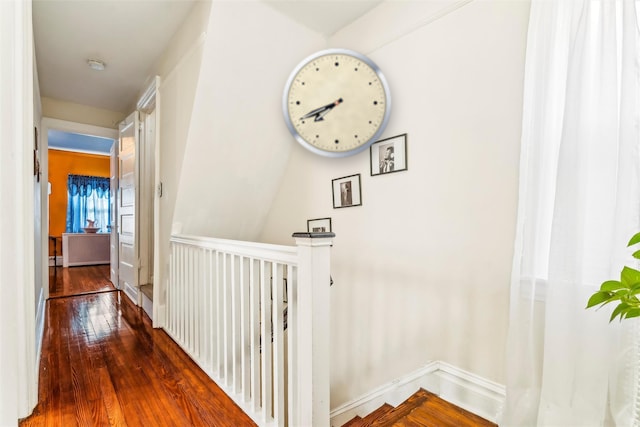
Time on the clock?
7:41
